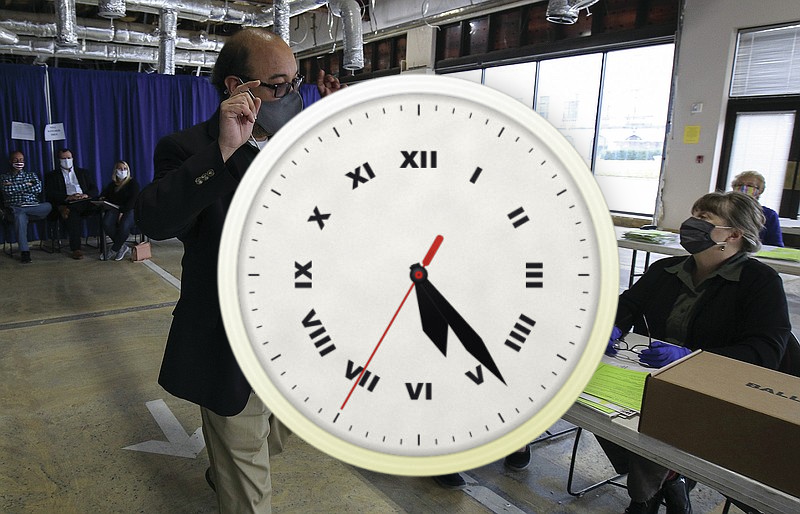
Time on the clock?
5:23:35
